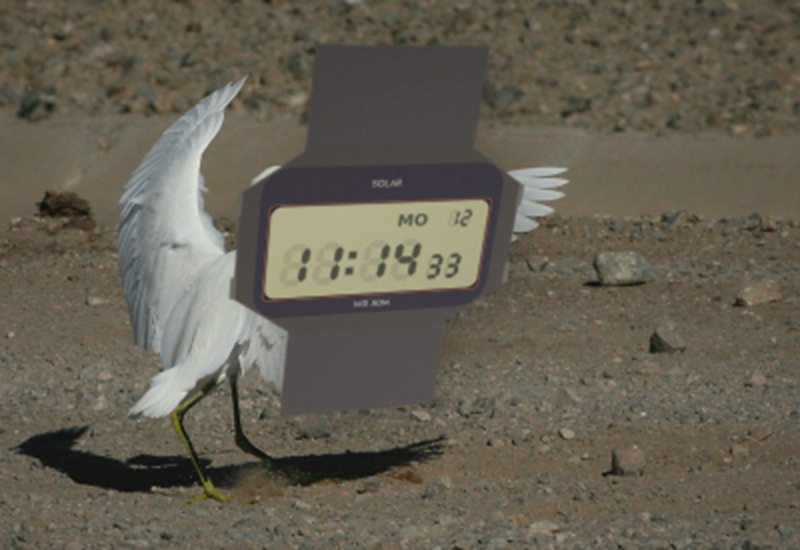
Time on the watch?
11:14:33
